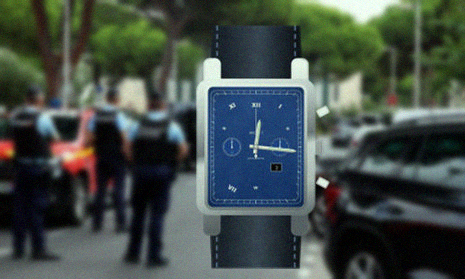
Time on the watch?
12:16
